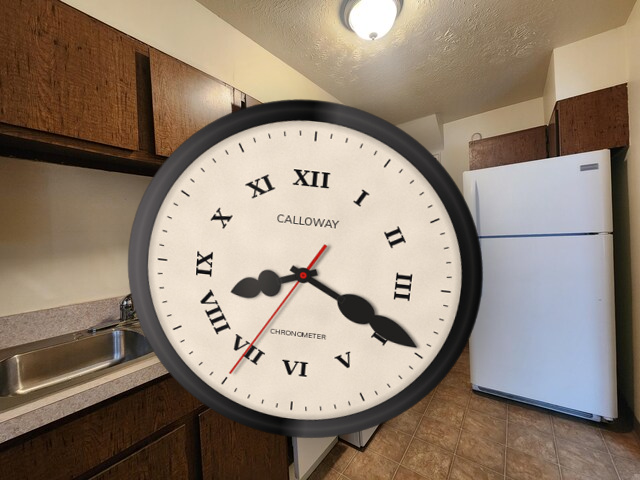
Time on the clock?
8:19:35
